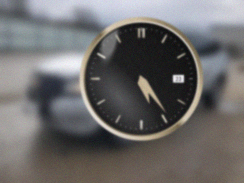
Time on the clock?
5:24
